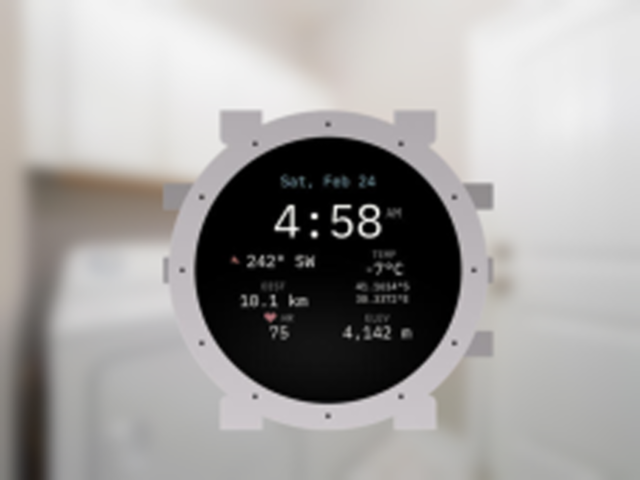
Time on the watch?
4:58
